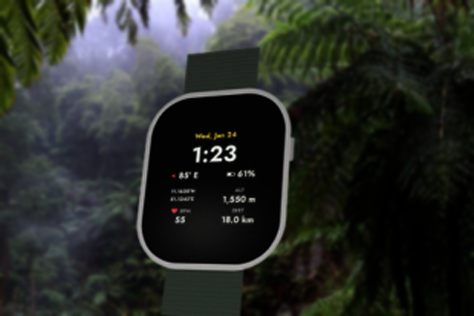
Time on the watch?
1:23
